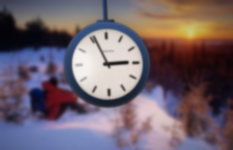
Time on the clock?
2:56
